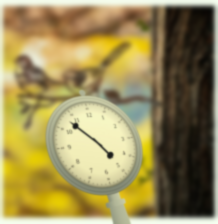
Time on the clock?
4:53
